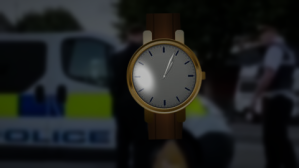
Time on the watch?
1:04
